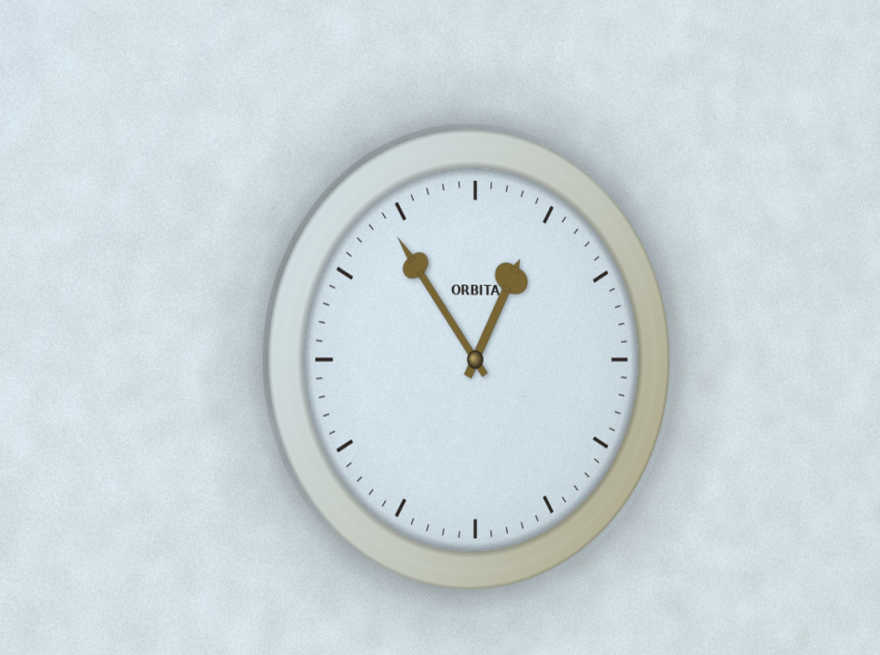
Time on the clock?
12:54
